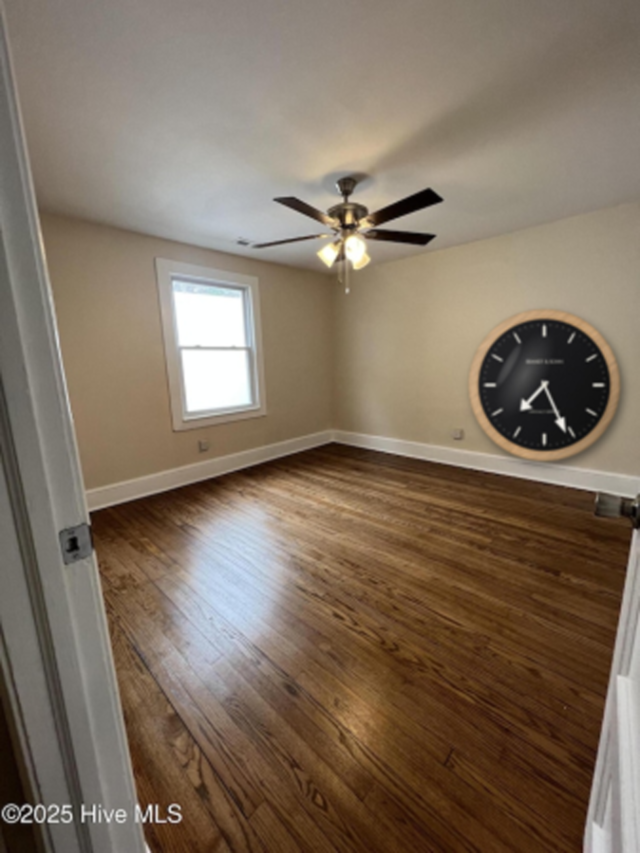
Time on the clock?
7:26
